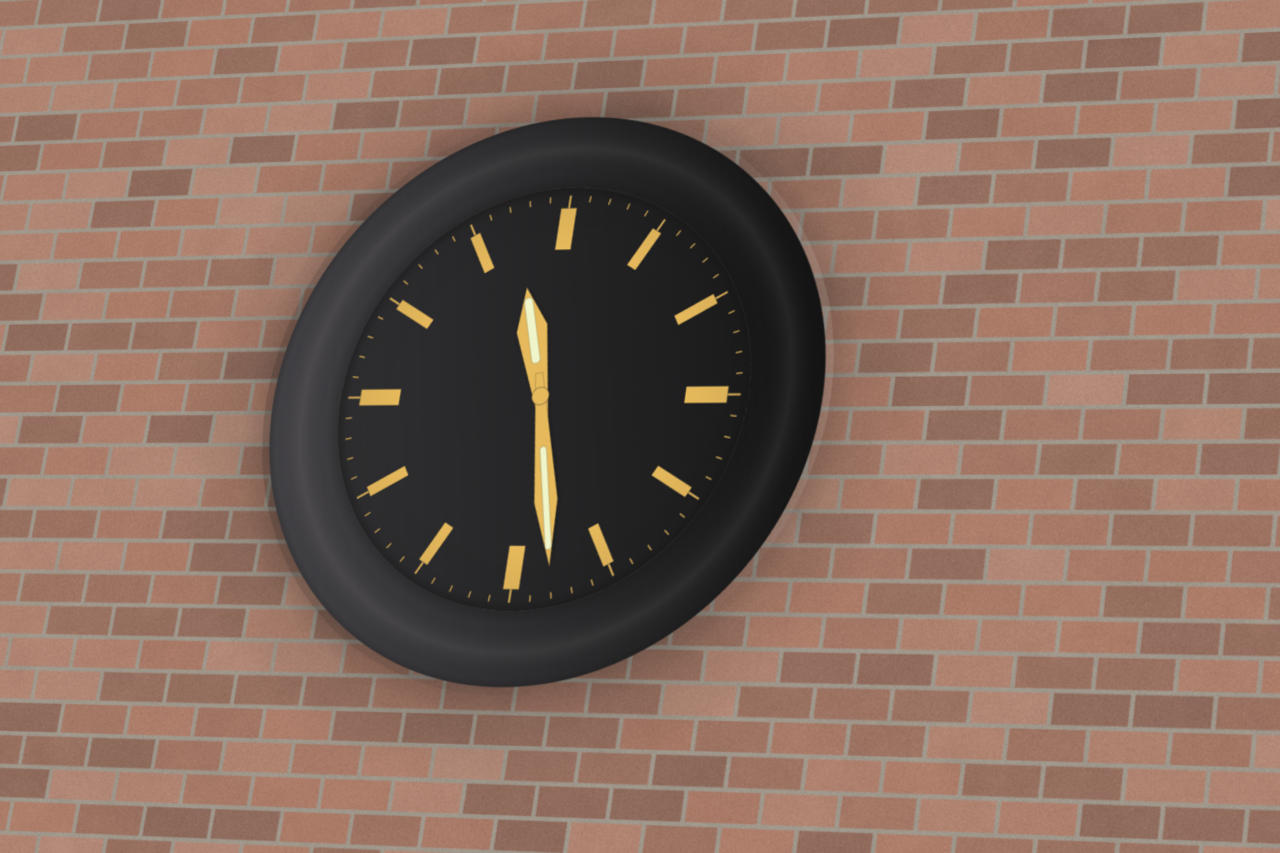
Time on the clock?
11:28
